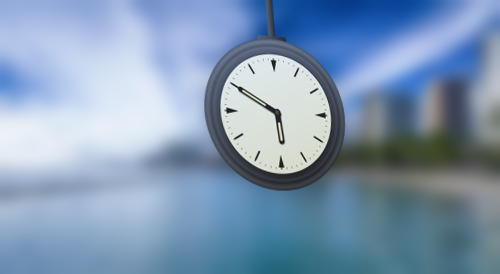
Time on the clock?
5:50
